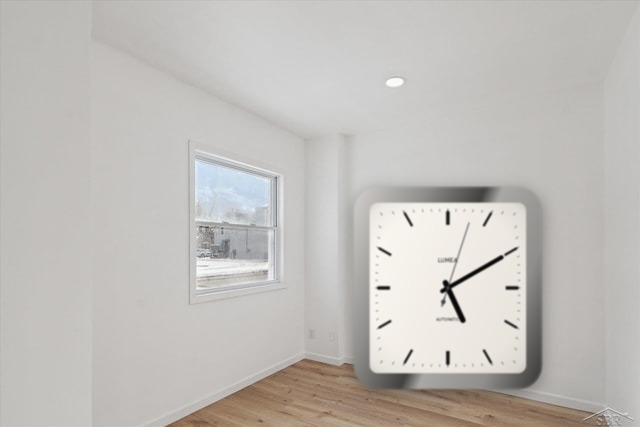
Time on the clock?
5:10:03
